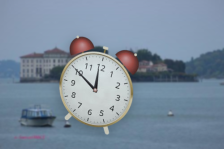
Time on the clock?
11:50
